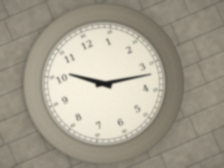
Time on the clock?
10:17
